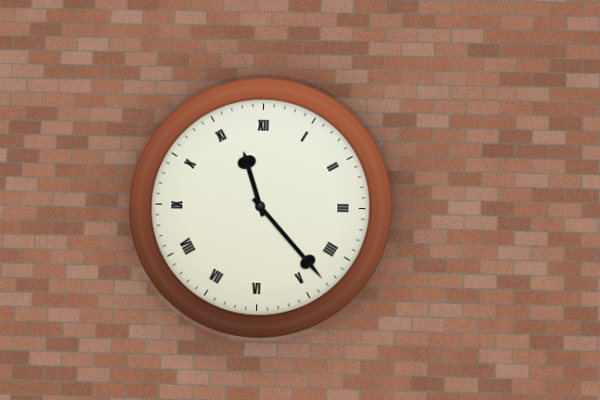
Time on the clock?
11:23
